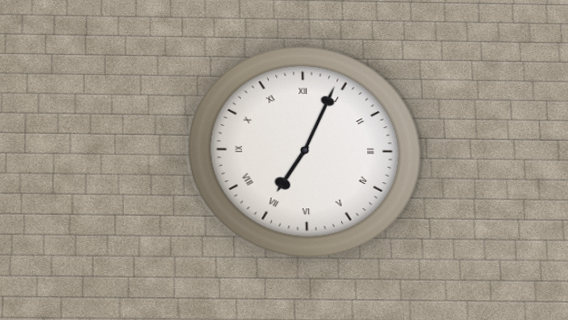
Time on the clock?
7:04
